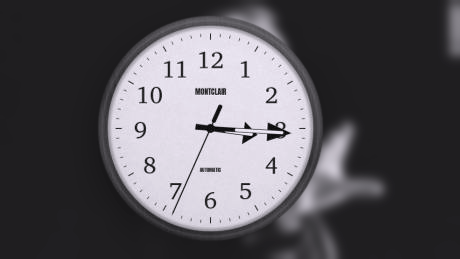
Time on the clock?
3:15:34
